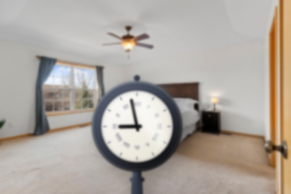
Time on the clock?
8:58
